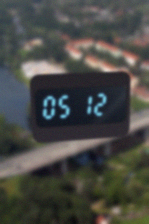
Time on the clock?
5:12
